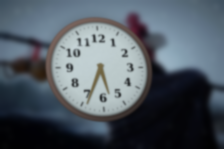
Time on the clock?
5:34
